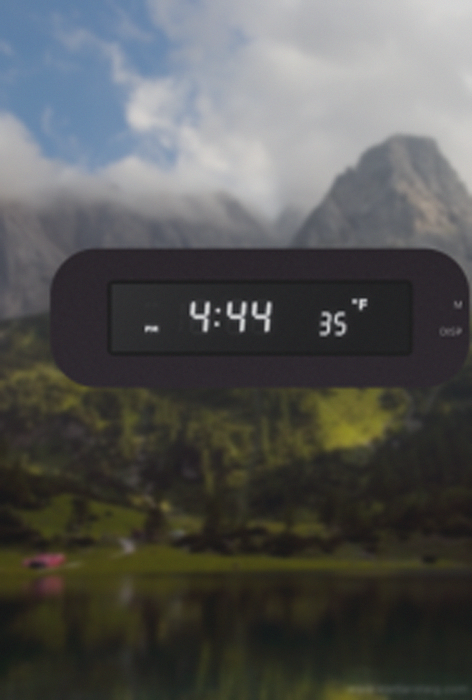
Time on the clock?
4:44
